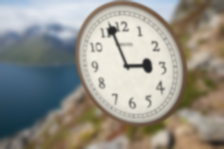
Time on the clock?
2:57
